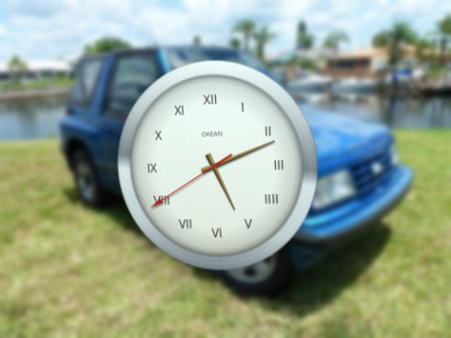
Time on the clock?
5:11:40
